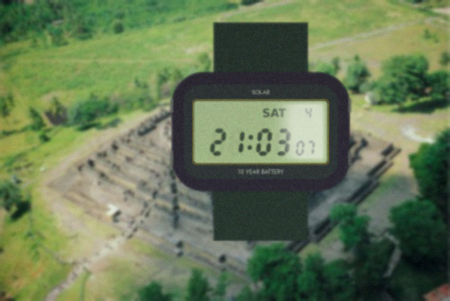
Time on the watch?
21:03:07
